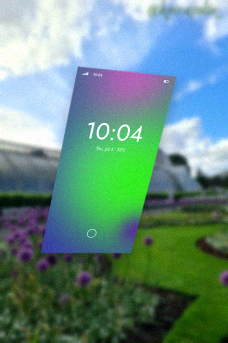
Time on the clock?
10:04
